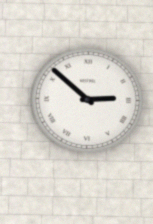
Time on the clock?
2:52
